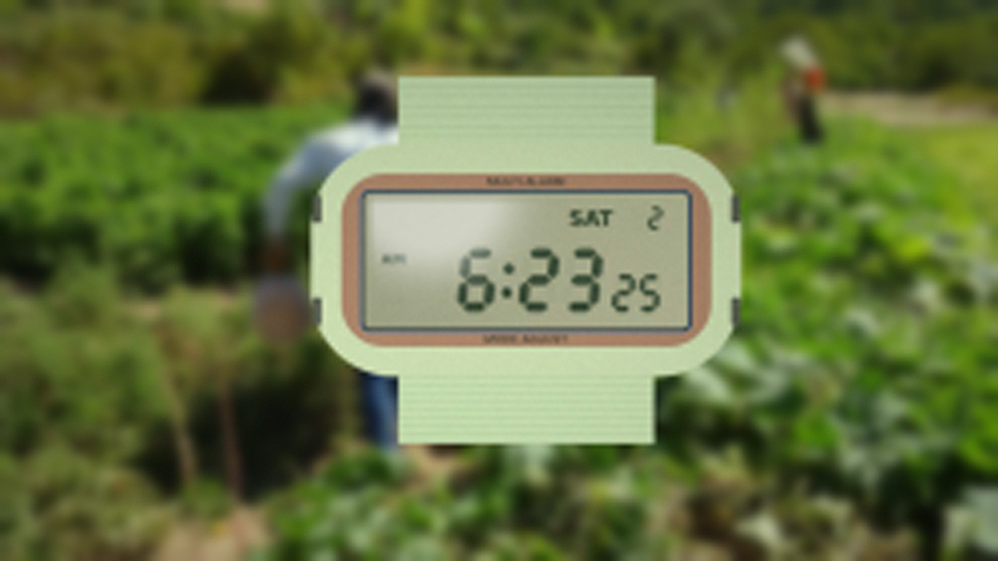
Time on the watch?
6:23:25
